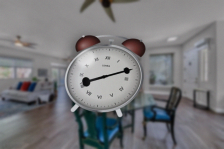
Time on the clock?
8:11
